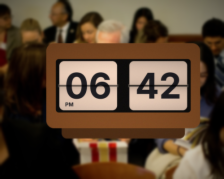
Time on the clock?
6:42
